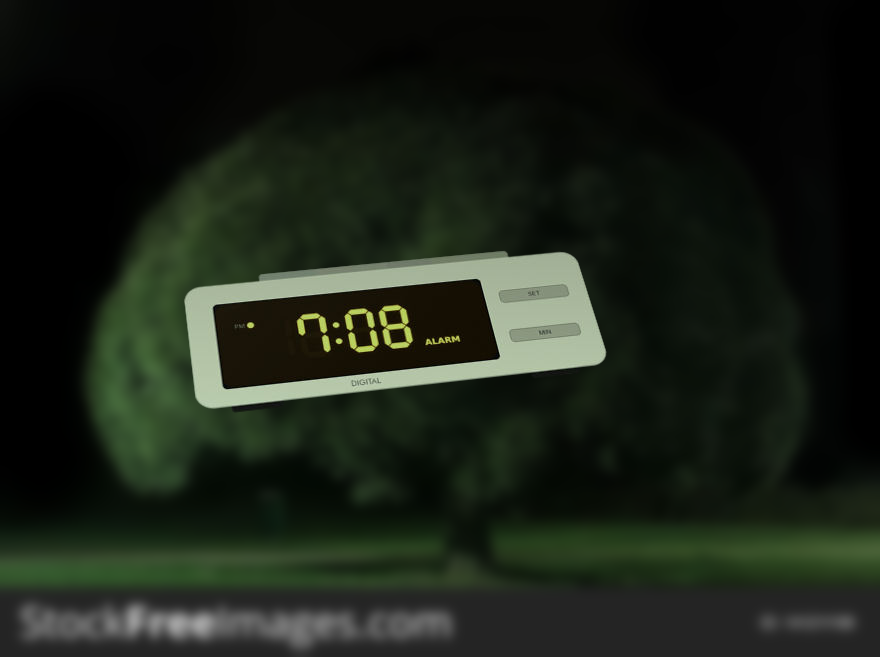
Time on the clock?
7:08
